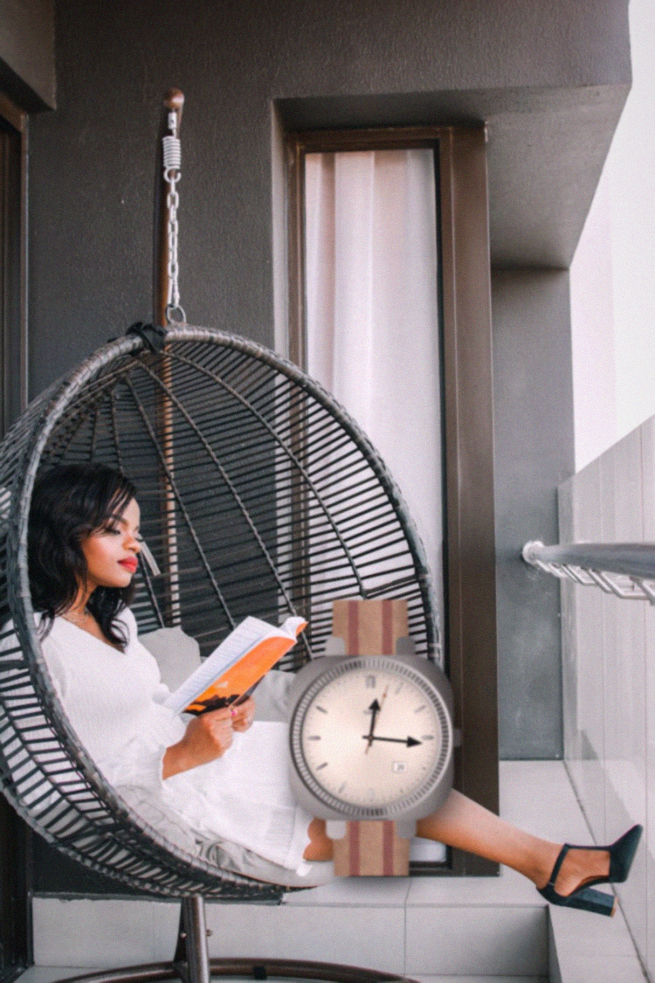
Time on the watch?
12:16:03
